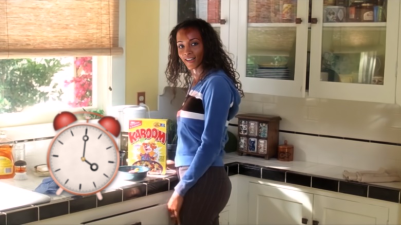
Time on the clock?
4:00
